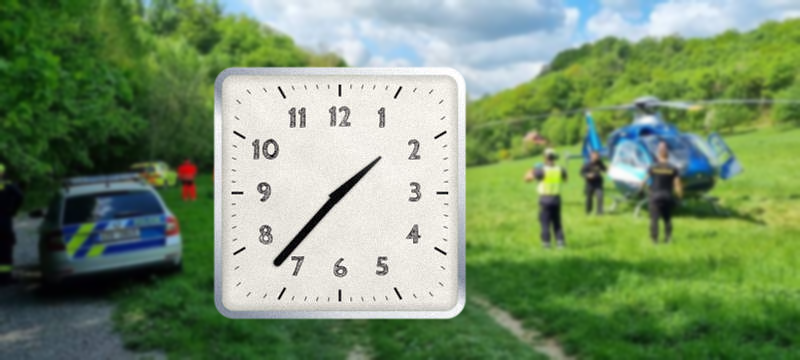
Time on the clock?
1:37
